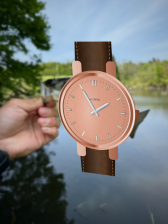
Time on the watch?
1:55
